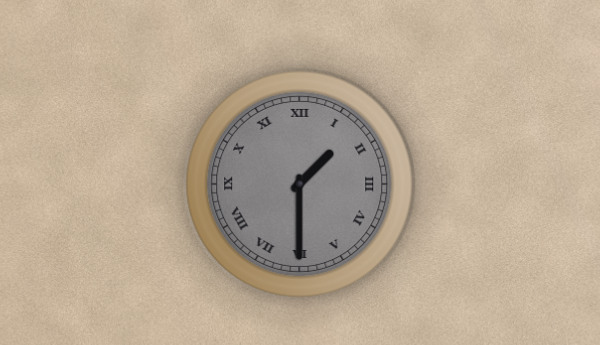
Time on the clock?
1:30
